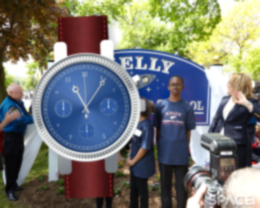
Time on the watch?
11:06
